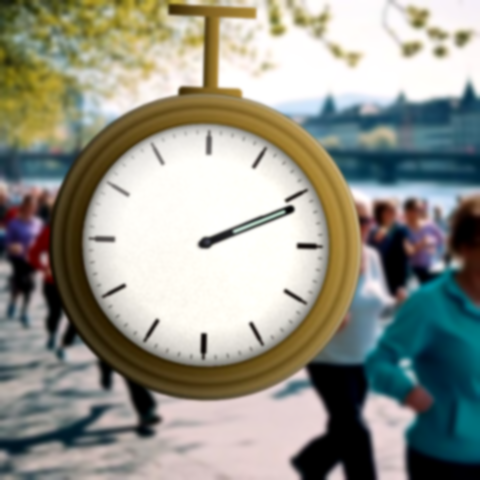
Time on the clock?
2:11
